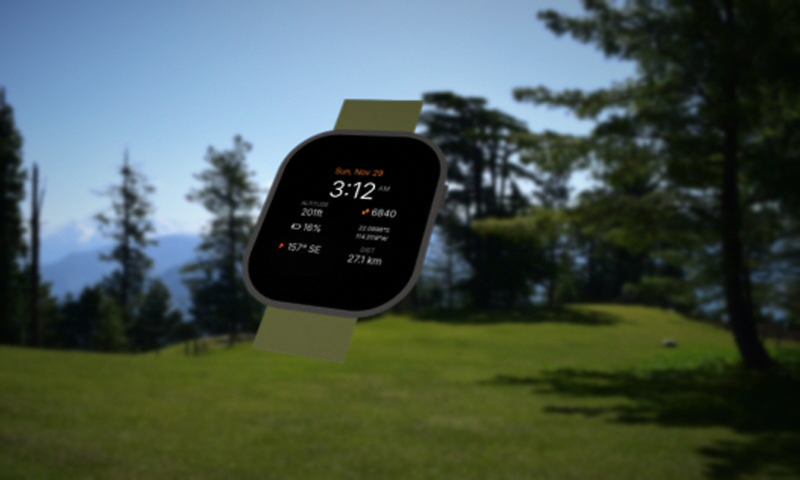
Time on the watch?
3:12
